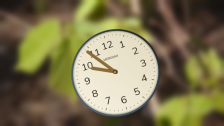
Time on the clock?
9:54
